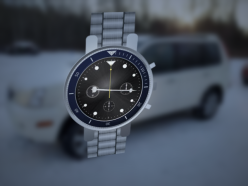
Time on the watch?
9:16
